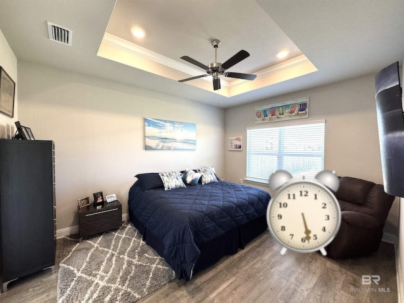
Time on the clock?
5:28
